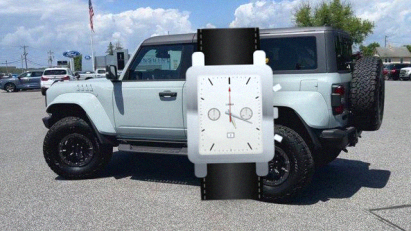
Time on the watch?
5:19
